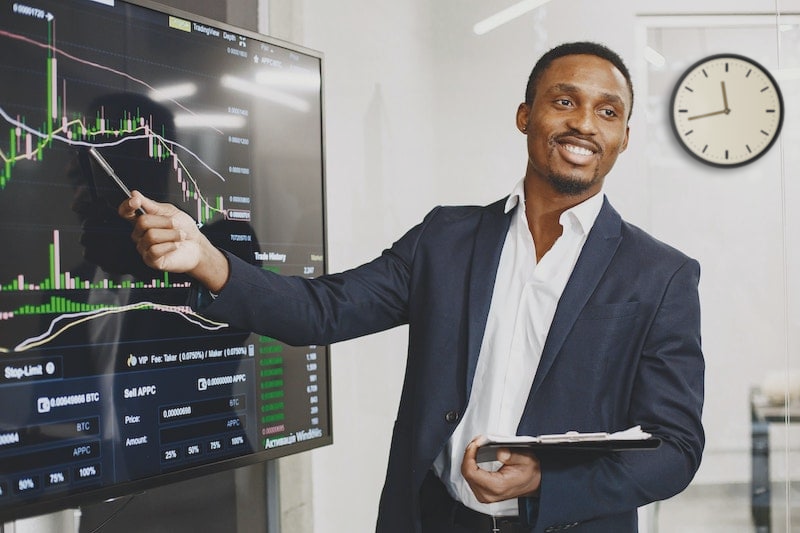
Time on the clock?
11:43
